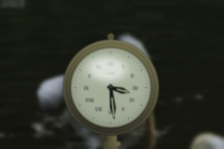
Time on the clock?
3:29
